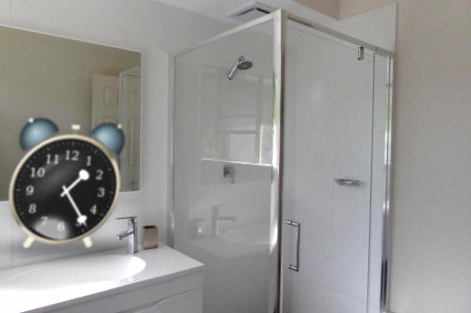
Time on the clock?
1:24
